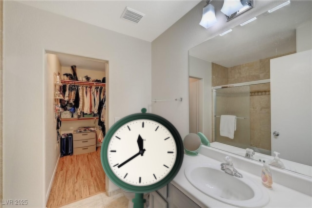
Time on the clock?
11:39
